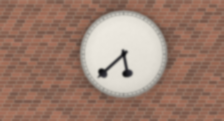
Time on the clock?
5:38
